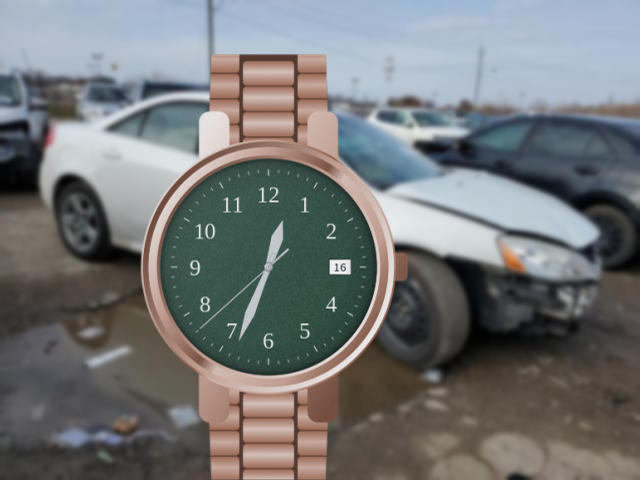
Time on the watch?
12:33:38
